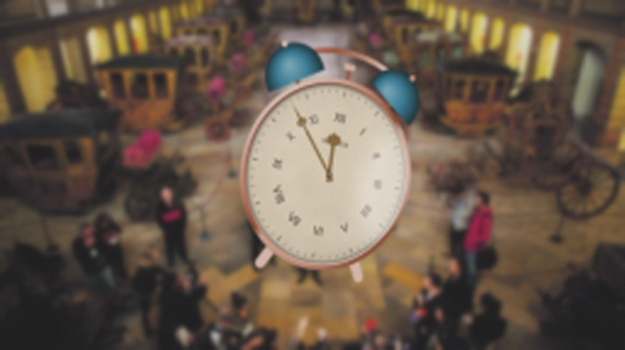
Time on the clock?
11:53
